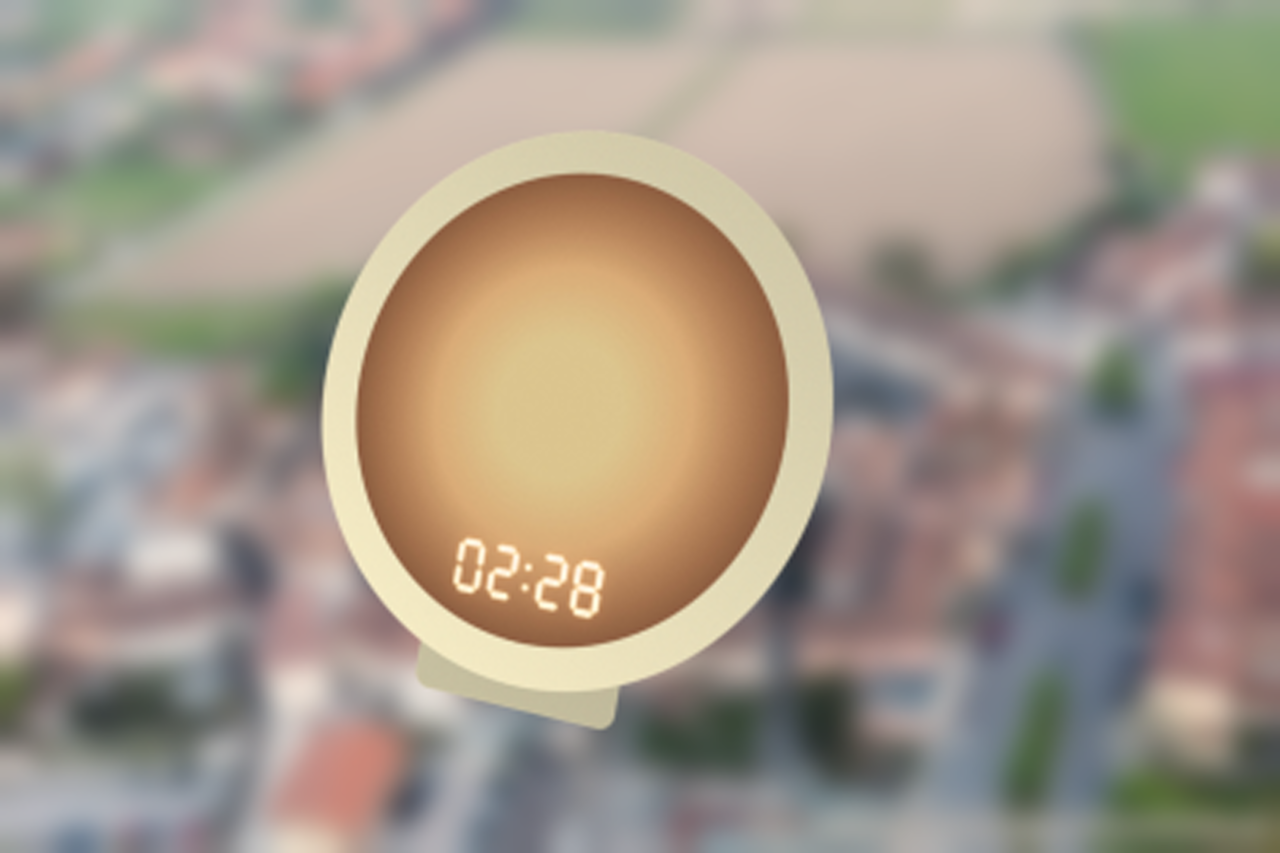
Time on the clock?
2:28
